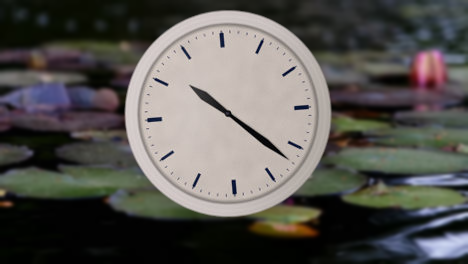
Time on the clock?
10:22
